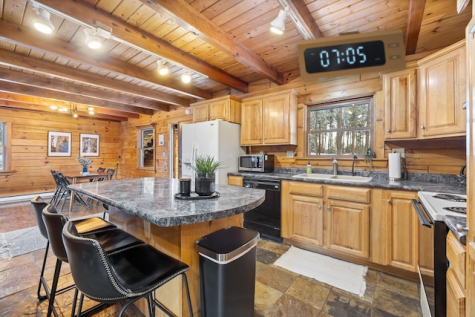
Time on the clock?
7:05
